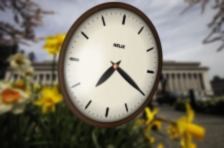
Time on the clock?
7:20
